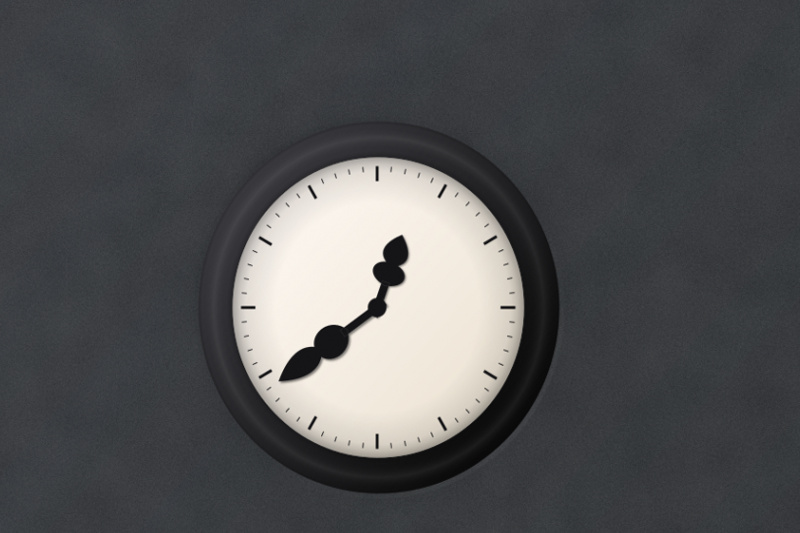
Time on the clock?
12:39
